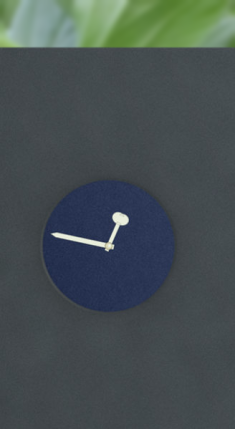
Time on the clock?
12:47
